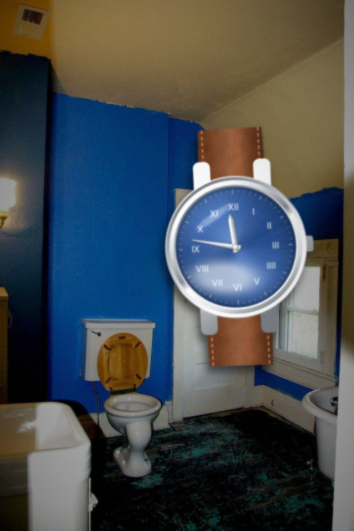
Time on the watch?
11:47
